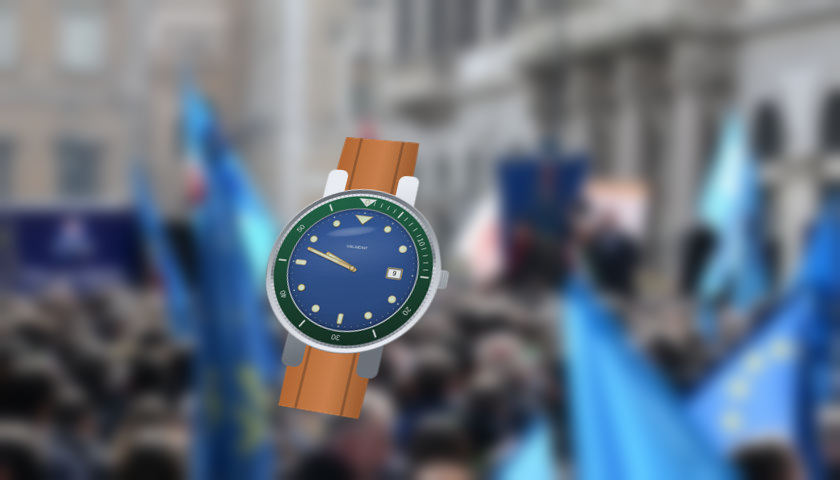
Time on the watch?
9:48
